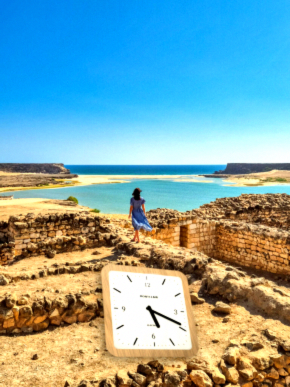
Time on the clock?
5:19
